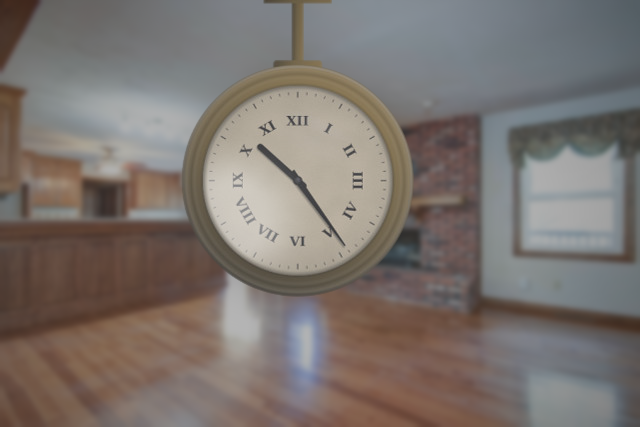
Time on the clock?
10:24
